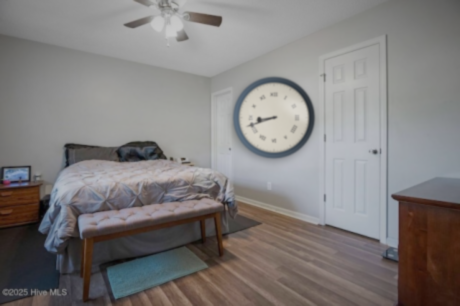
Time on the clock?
8:42
